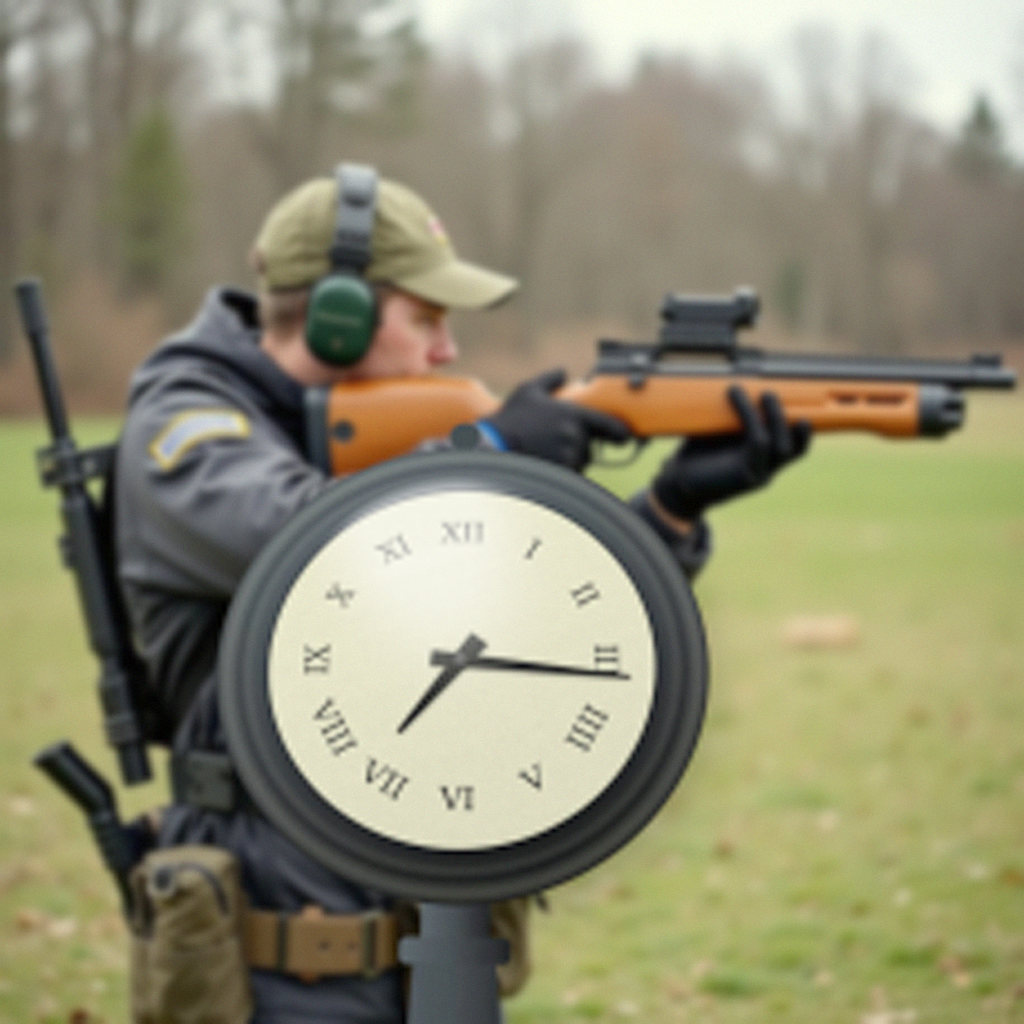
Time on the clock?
7:16
